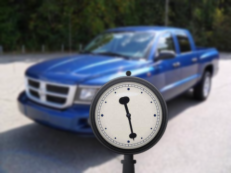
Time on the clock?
11:28
